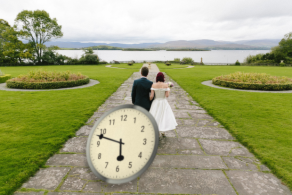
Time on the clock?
5:48
